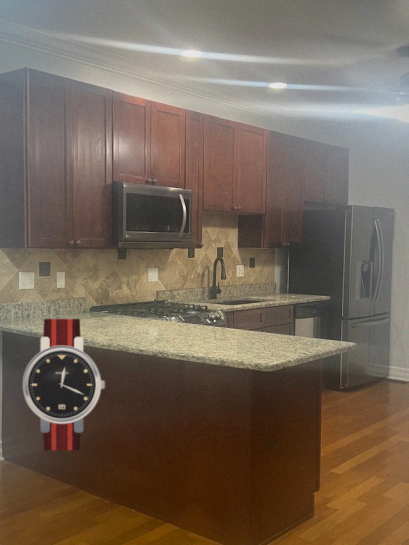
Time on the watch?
12:19
